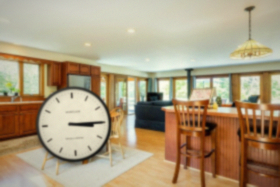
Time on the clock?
3:15
